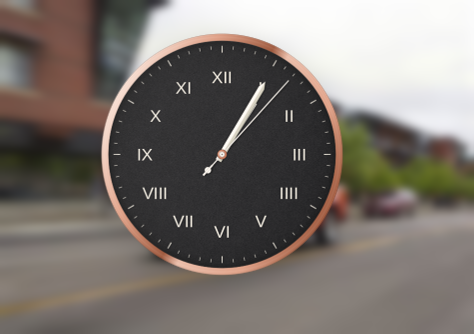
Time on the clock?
1:05:07
